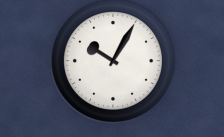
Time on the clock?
10:05
